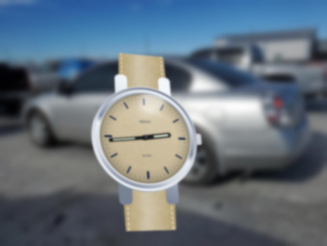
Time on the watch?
2:44
